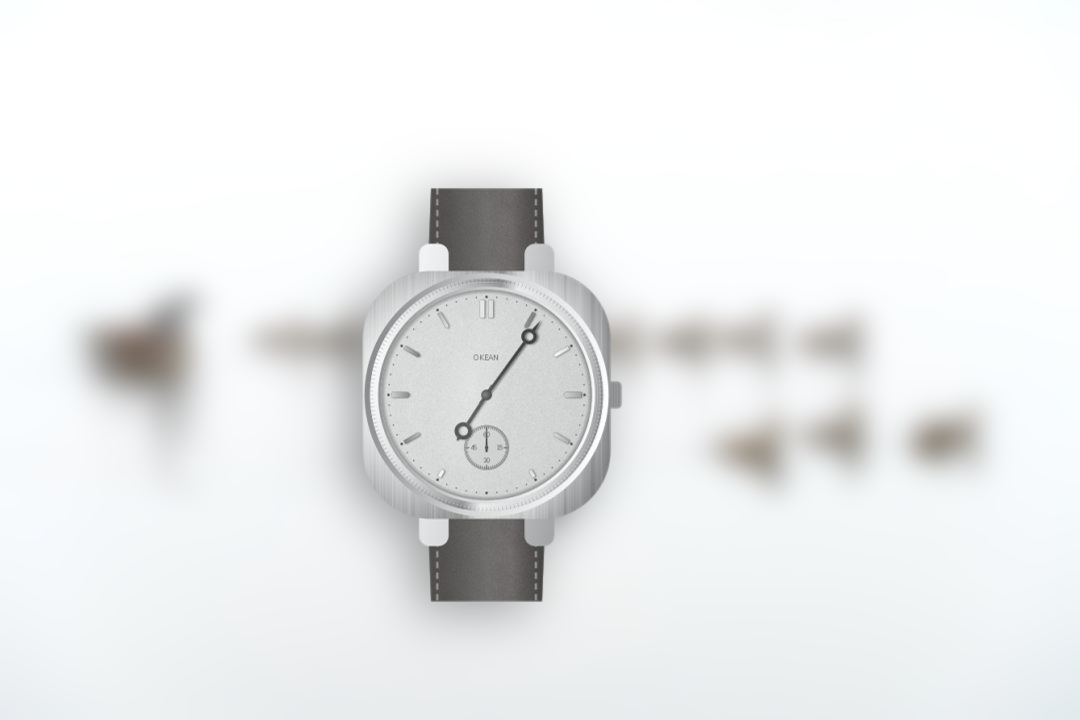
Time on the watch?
7:06
